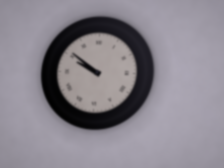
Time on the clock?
9:51
